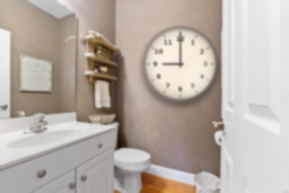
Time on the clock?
9:00
